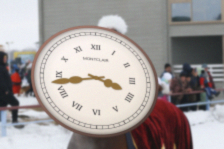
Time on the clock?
3:43
